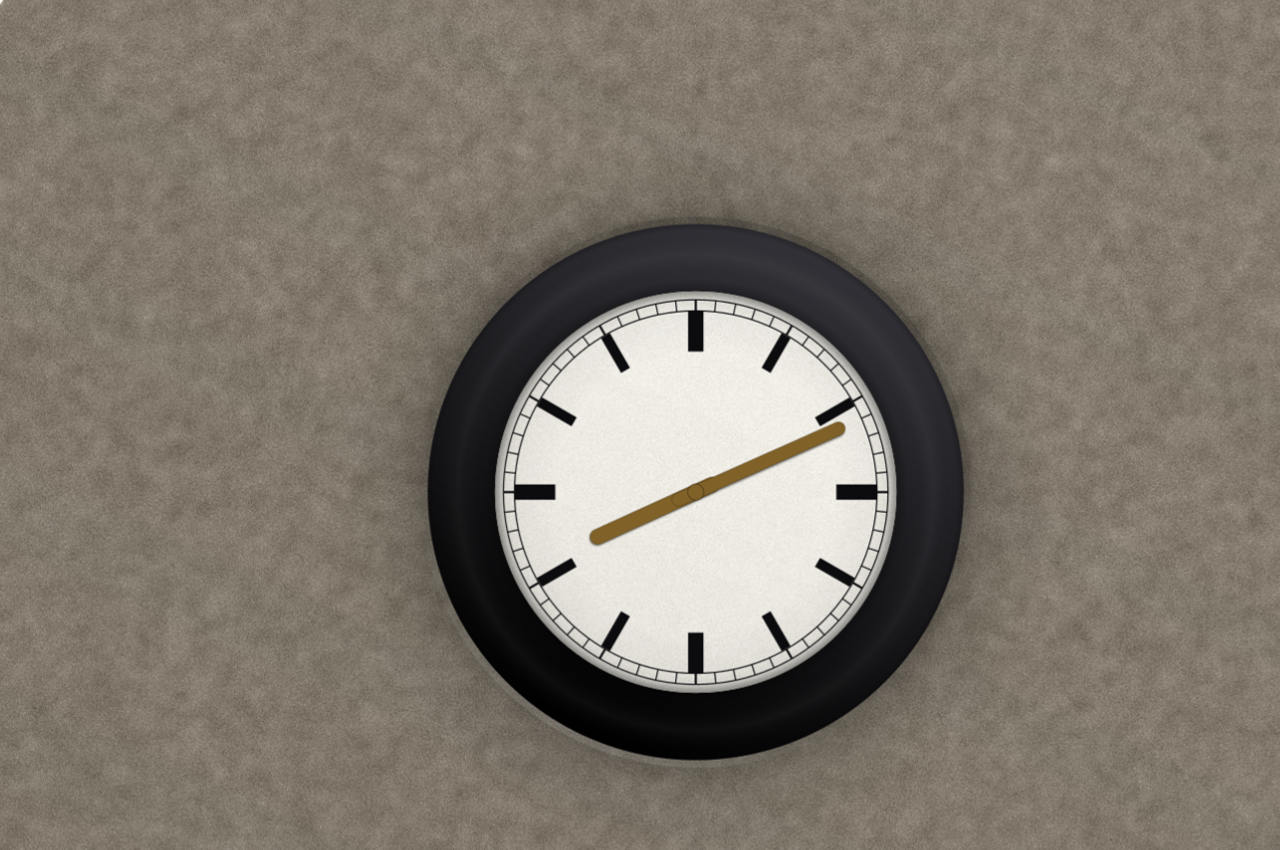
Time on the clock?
8:11
